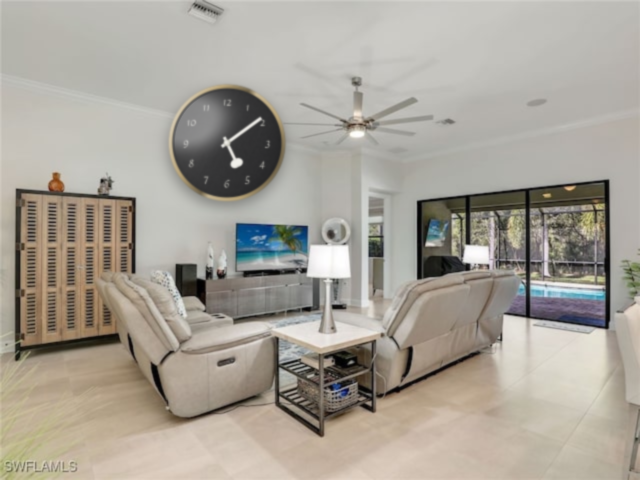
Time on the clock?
5:09
